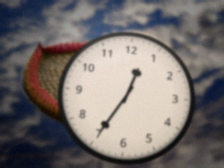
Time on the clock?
12:35
